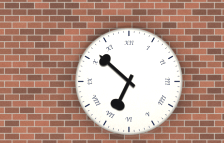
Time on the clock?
6:52
